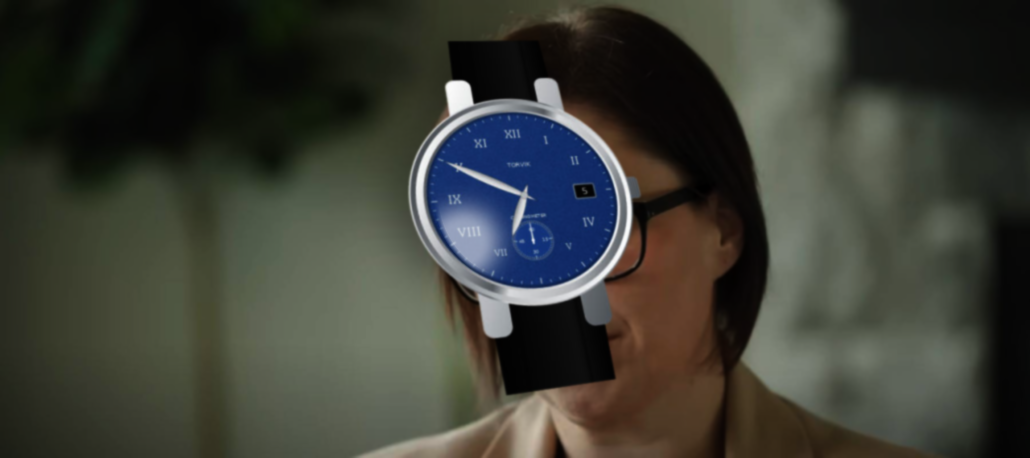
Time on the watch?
6:50
